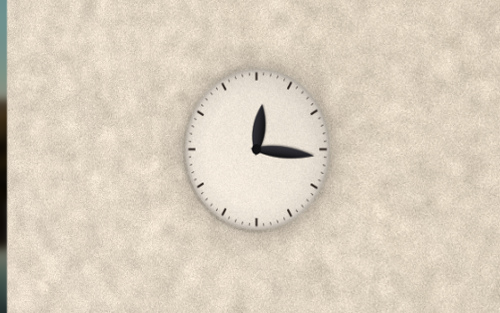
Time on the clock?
12:16
